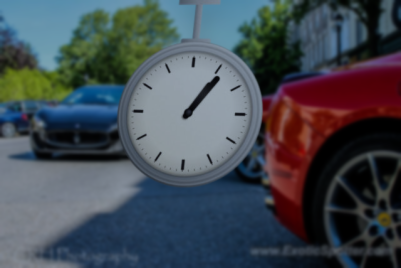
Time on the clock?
1:06
